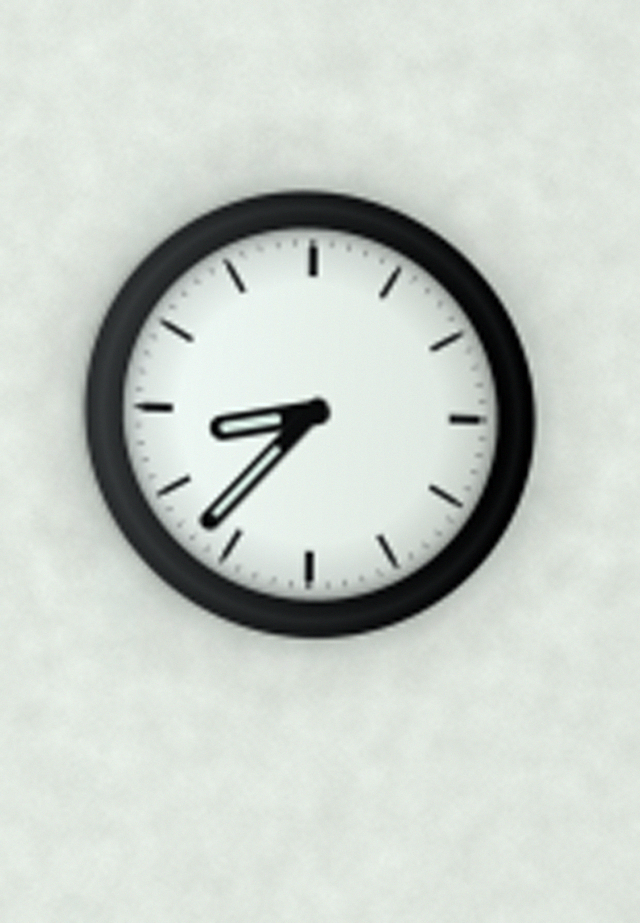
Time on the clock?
8:37
